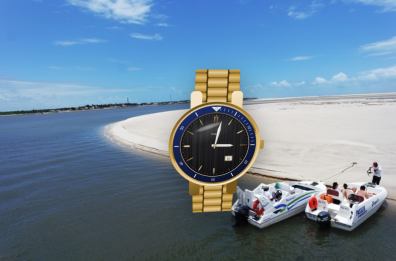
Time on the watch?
3:02
